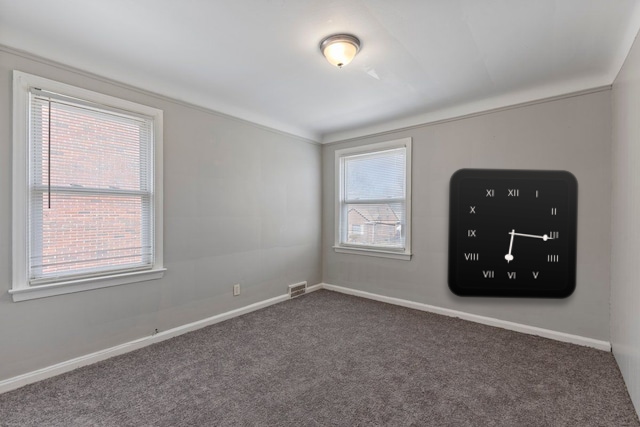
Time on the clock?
6:16
